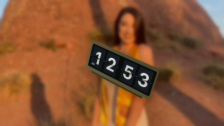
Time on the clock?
12:53
